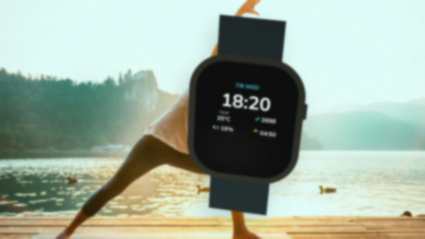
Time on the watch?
18:20
